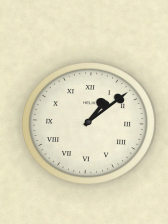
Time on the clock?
1:08
